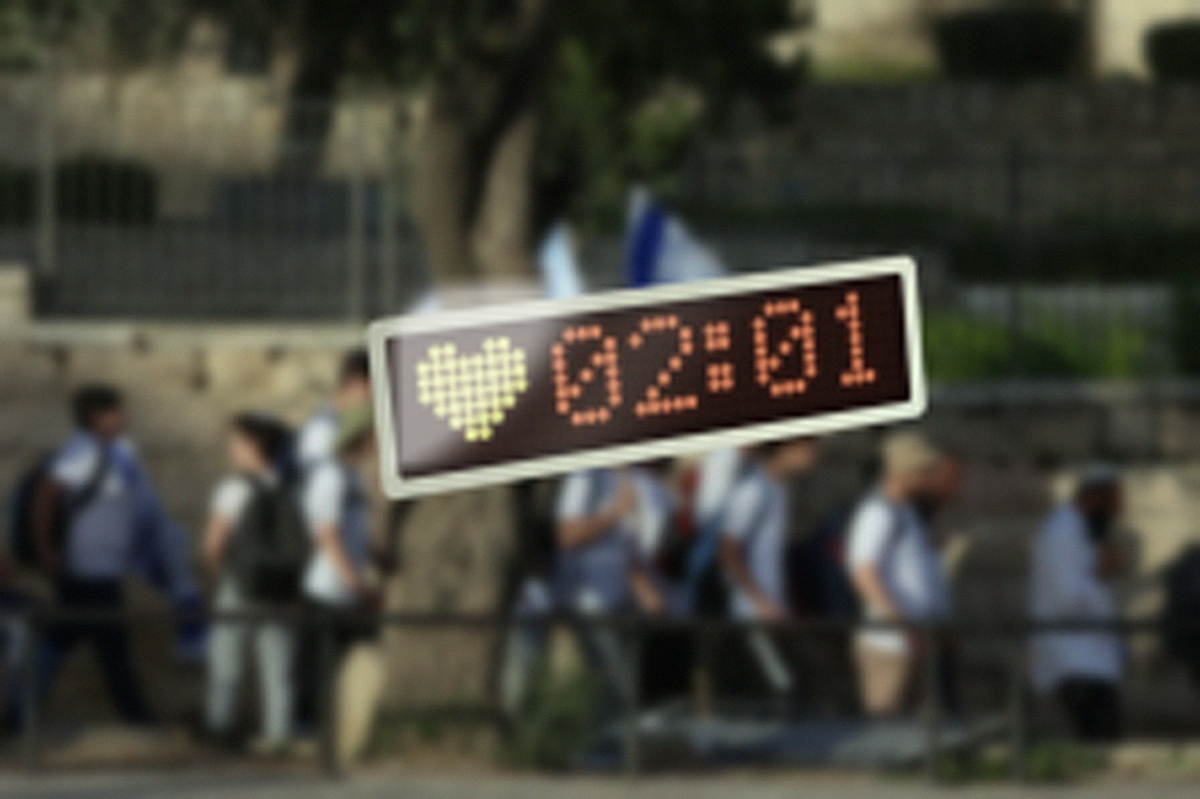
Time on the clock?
2:01
